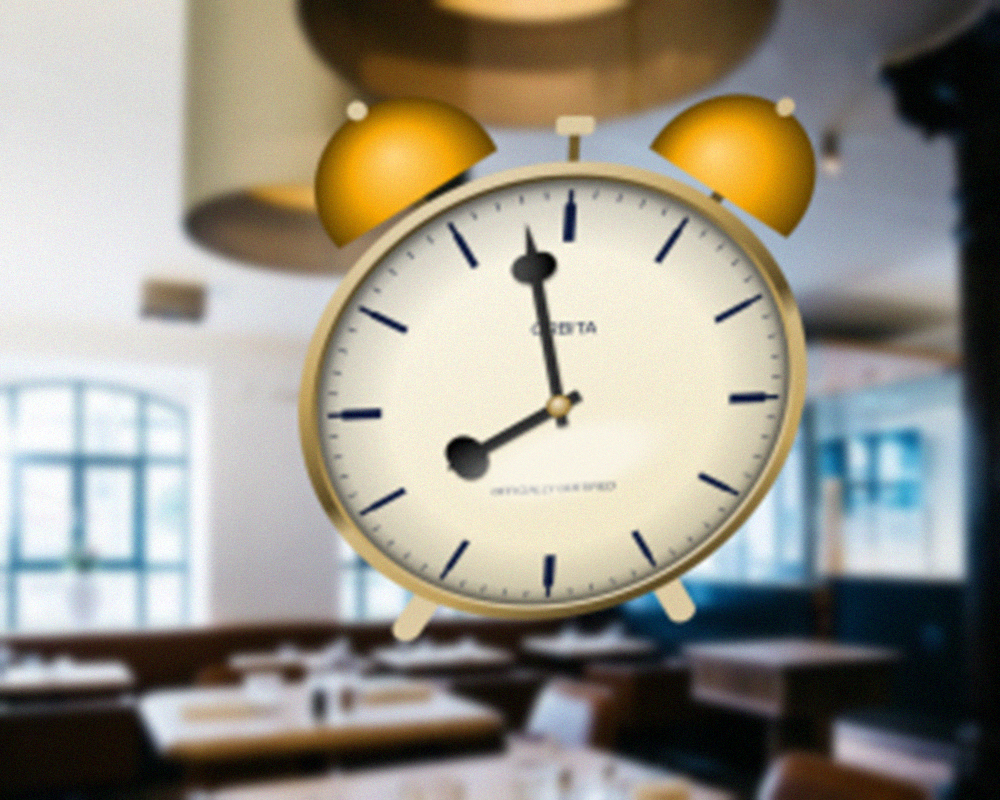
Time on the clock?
7:58
